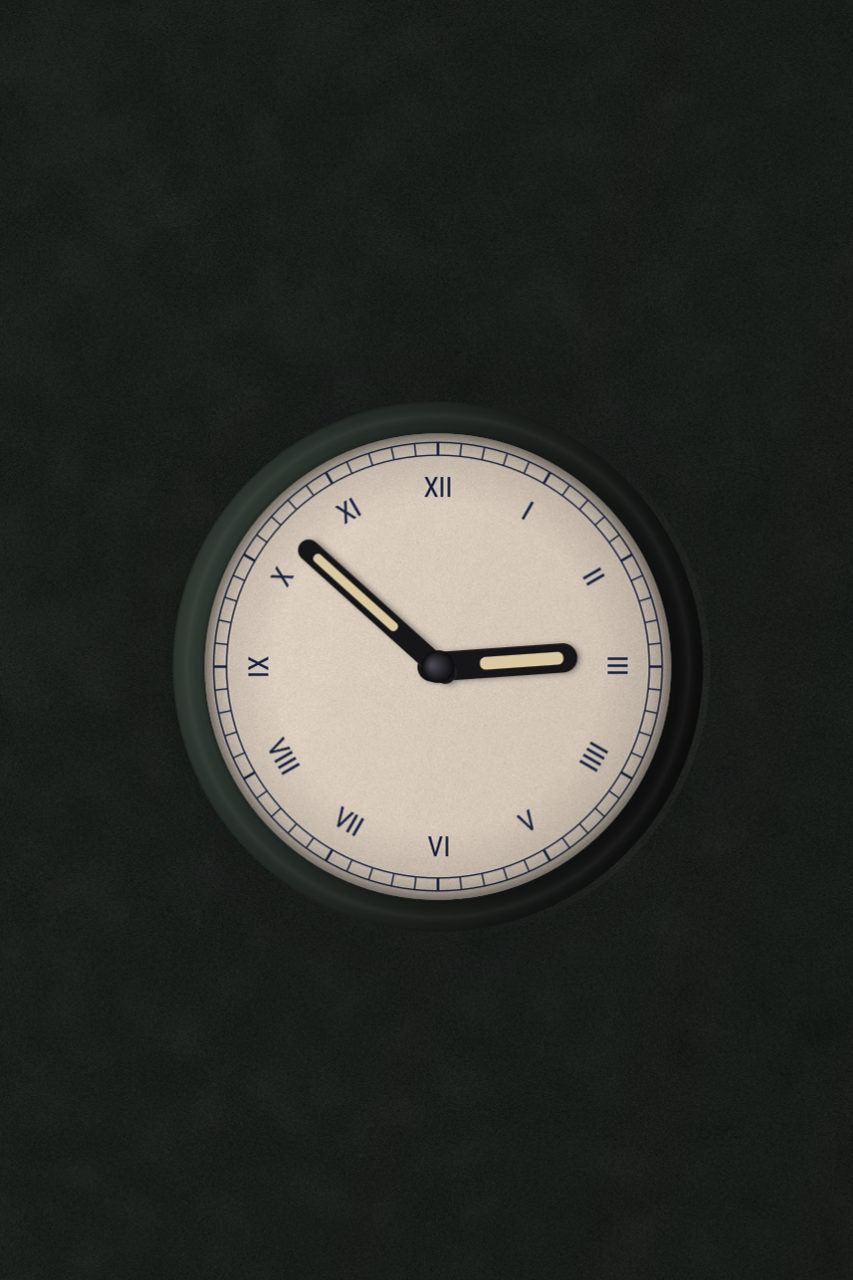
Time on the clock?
2:52
